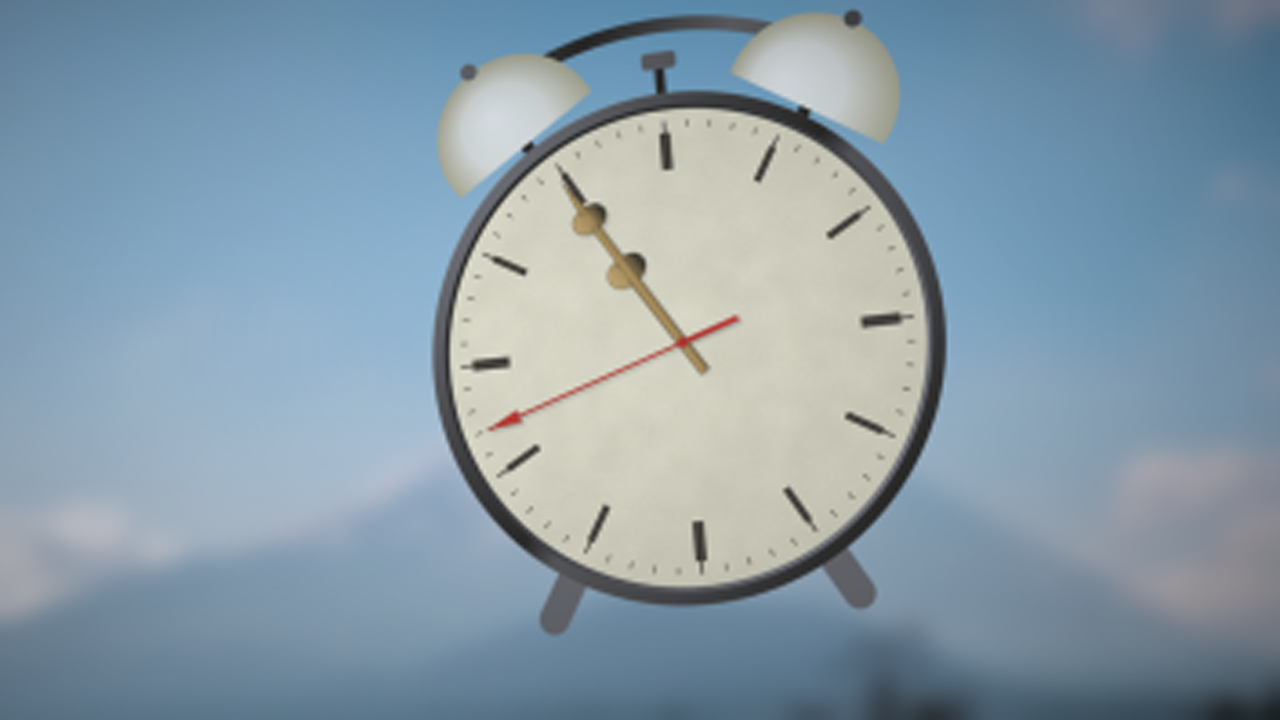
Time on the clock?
10:54:42
